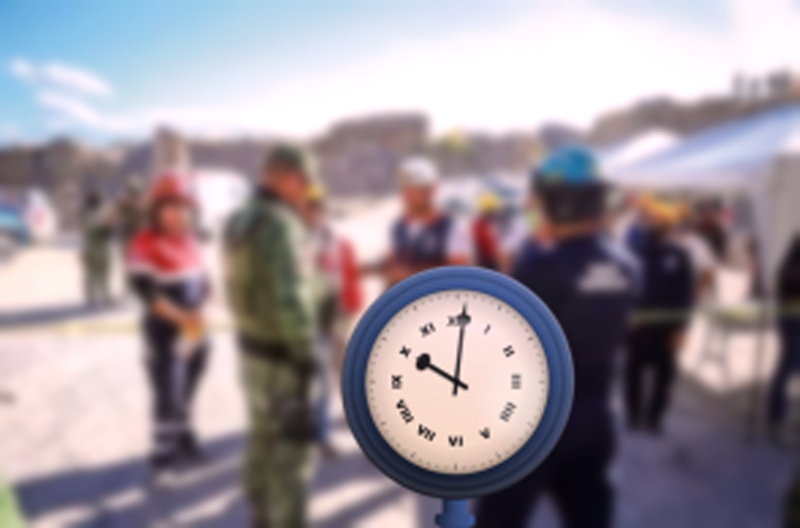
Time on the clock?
10:01
